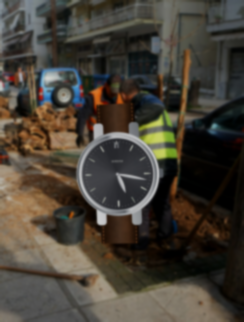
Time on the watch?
5:17
